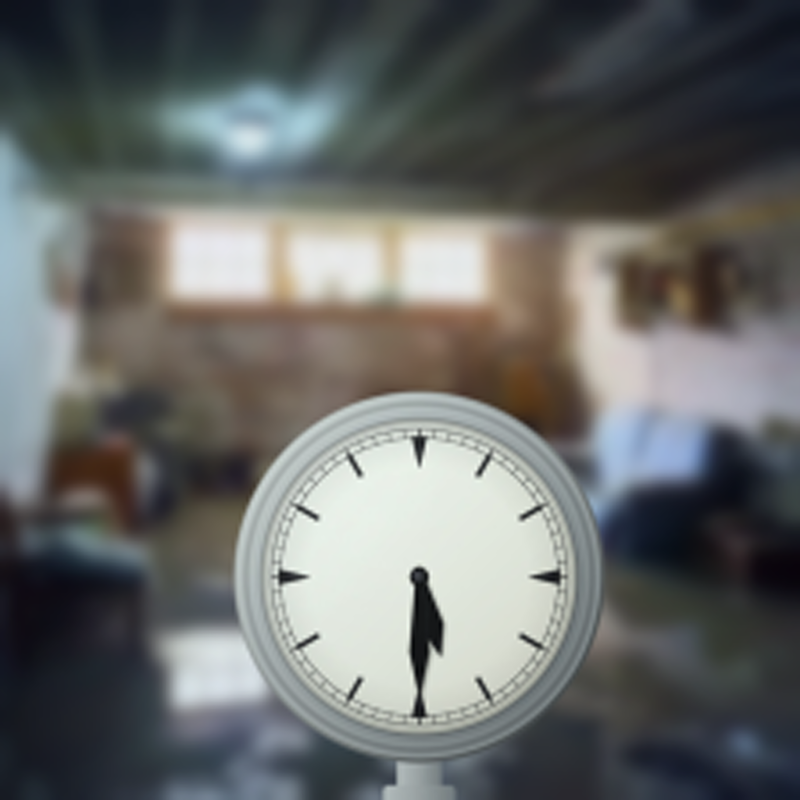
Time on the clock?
5:30
